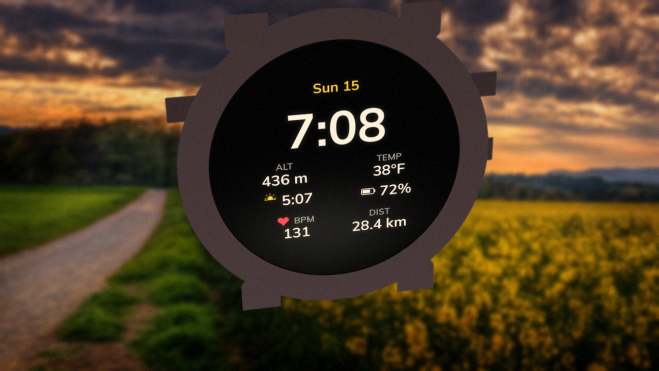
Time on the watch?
7:08
